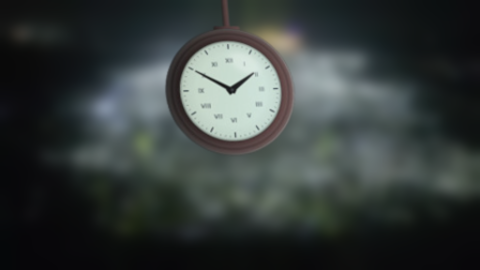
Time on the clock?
1:50
